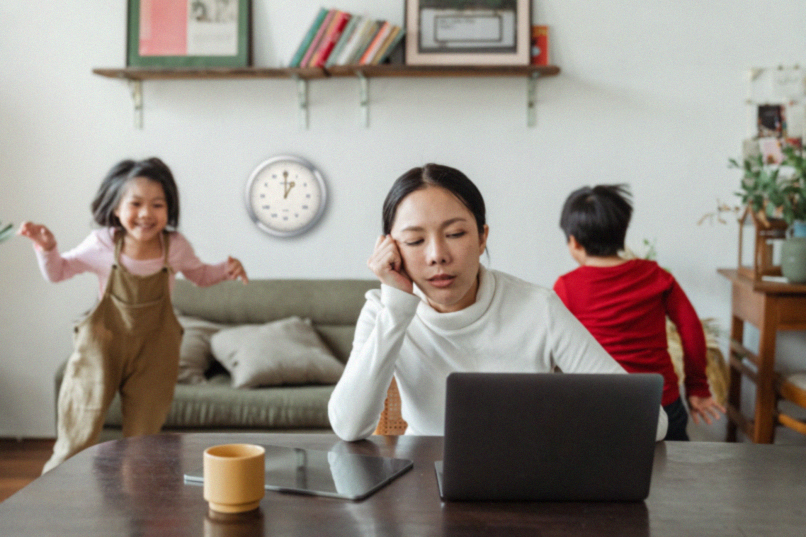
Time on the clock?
1:00
